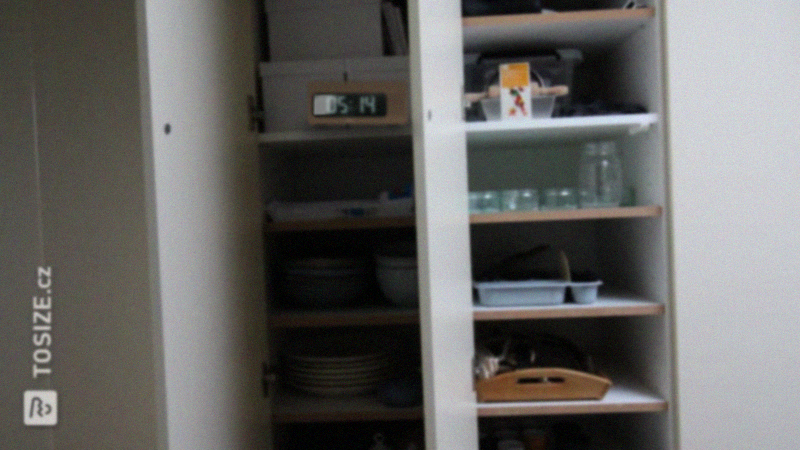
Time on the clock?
5:14
